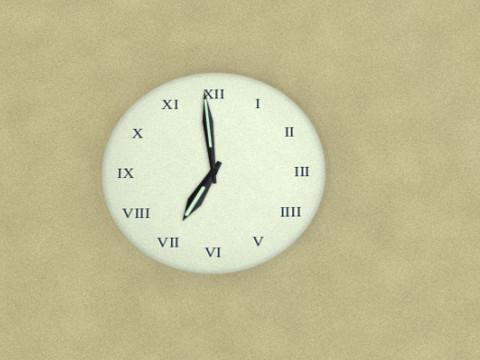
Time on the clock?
6:59
